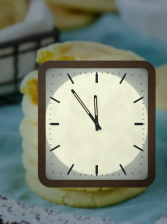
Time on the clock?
11:54
